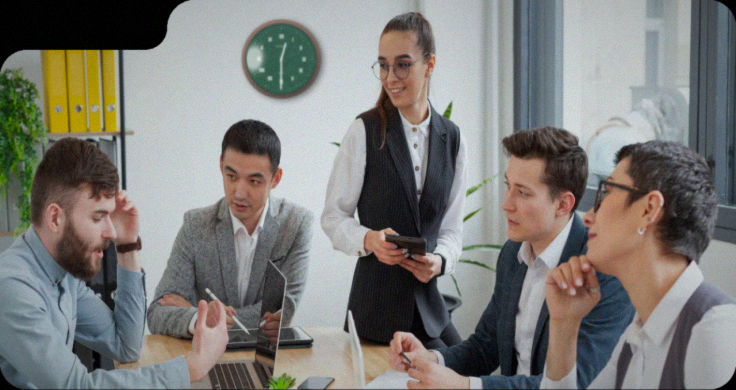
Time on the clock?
12:30
